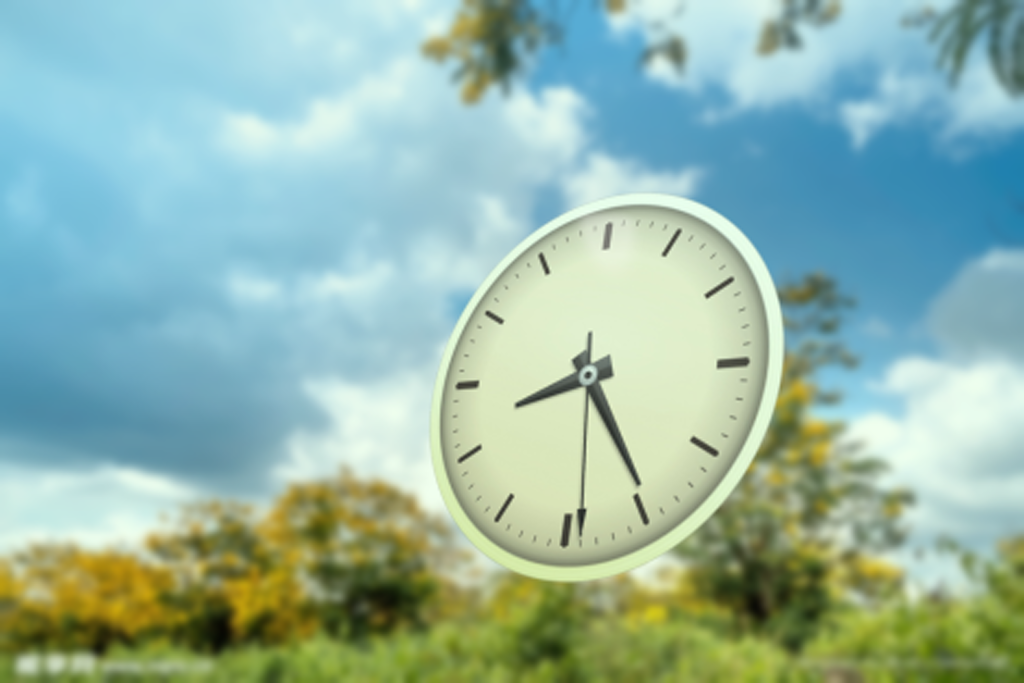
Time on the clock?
8:24:29
